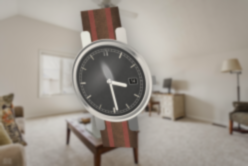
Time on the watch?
3:29
